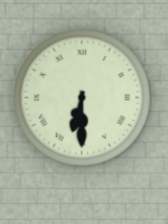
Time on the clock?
6:30
